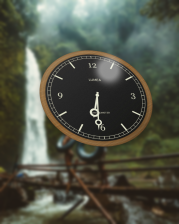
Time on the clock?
6:31
